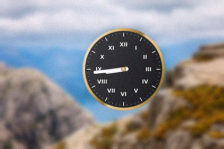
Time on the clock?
8:44
